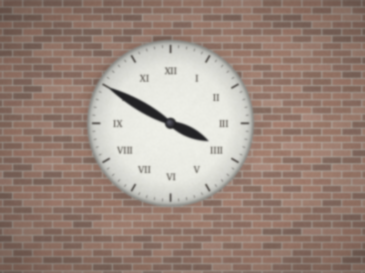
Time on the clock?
3:50
